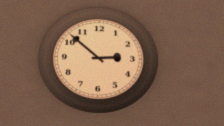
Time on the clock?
2:52
